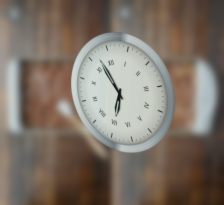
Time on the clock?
6:57
